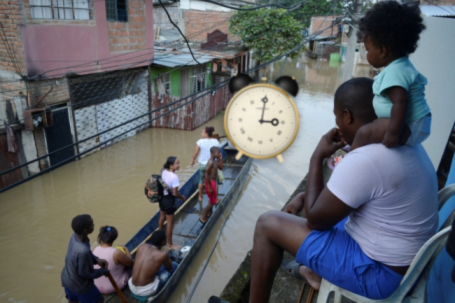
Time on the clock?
3:01
